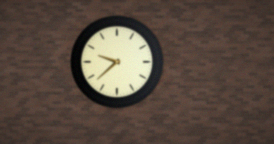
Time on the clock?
9:38
